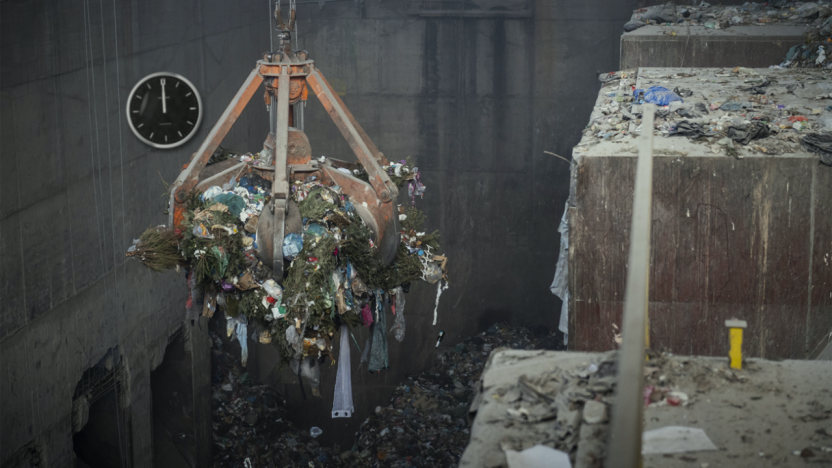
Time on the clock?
12:00
